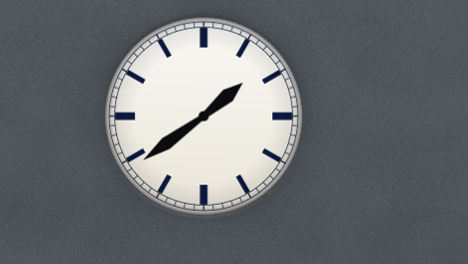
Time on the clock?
1:39
